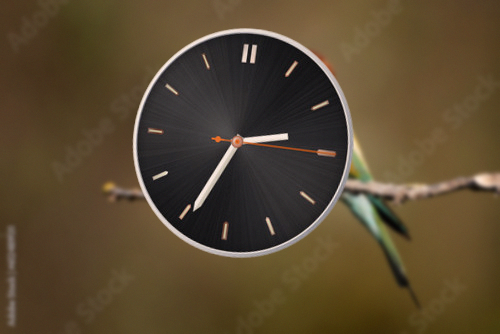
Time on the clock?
2:34:15
